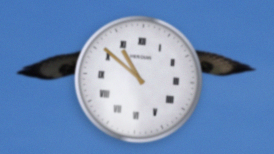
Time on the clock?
10:51
